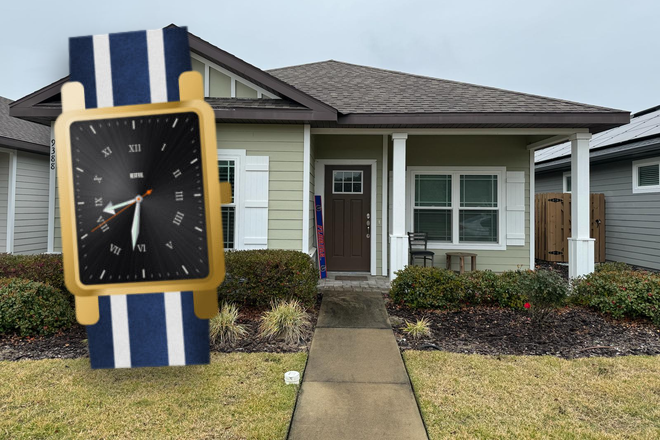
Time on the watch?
8:31:40
